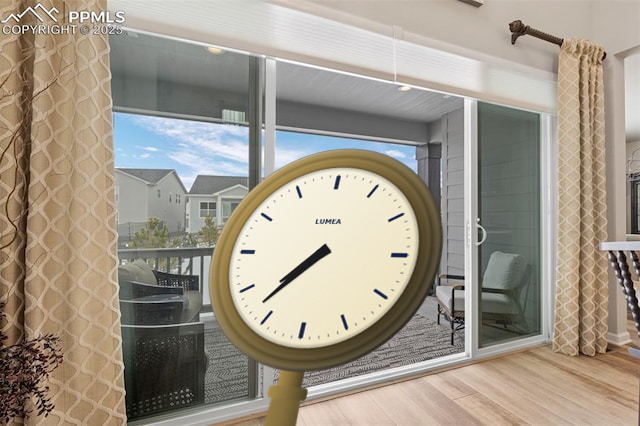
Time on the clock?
7:37
